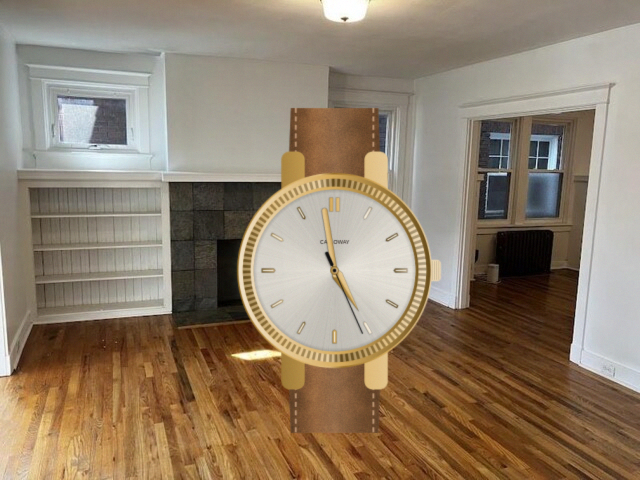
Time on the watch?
4:58:26
